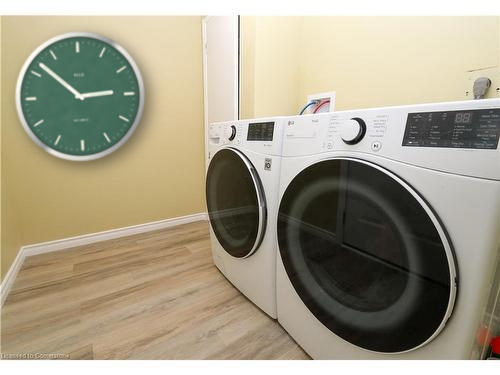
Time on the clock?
2:52
